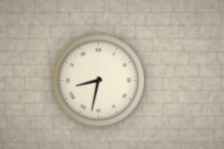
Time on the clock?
8:32
